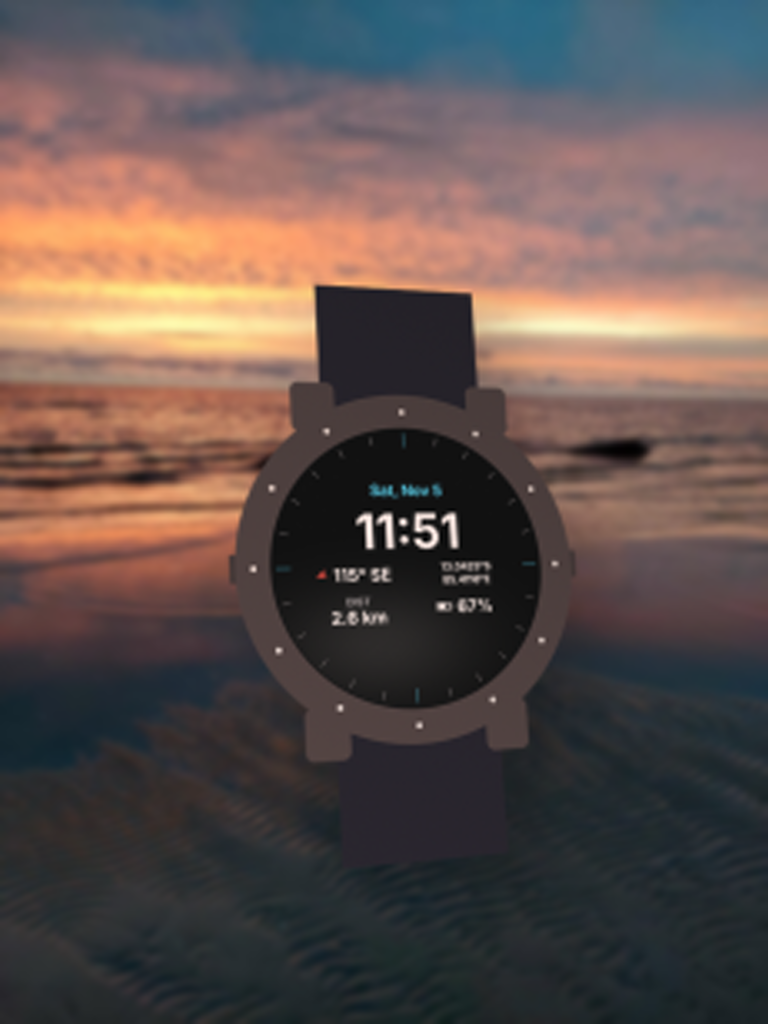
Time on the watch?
11:51
